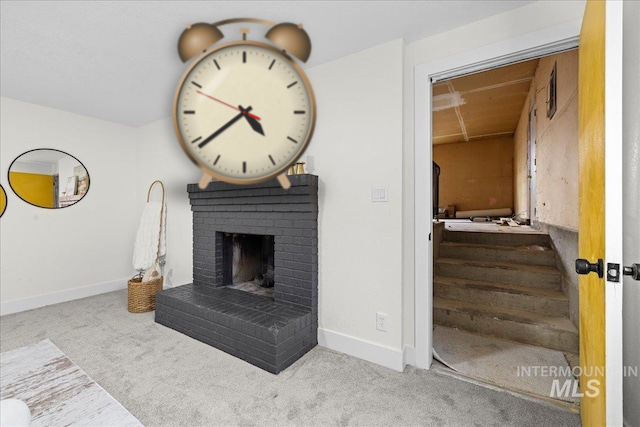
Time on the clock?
4:38:49
